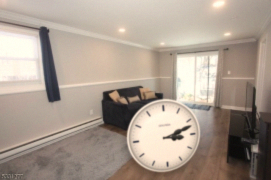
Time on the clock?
3:12
